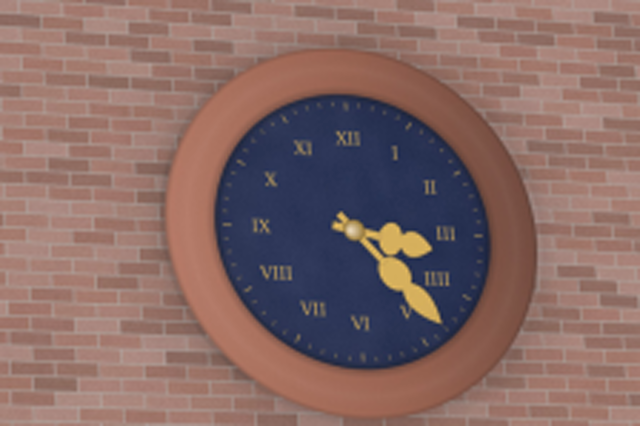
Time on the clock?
3:23
